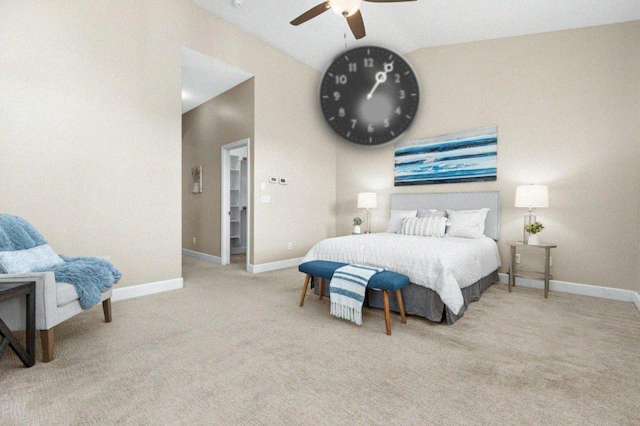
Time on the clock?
1:06
